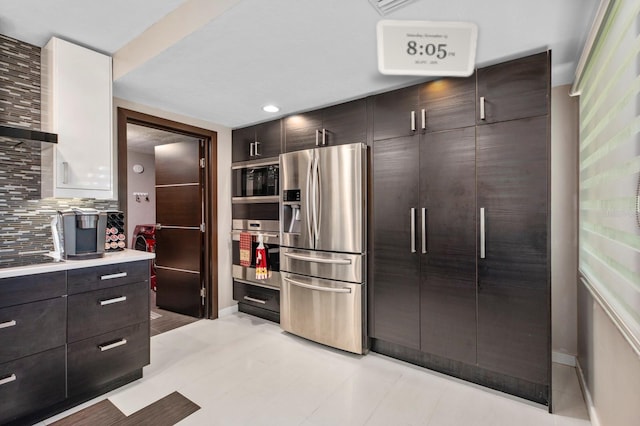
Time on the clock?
8:05
